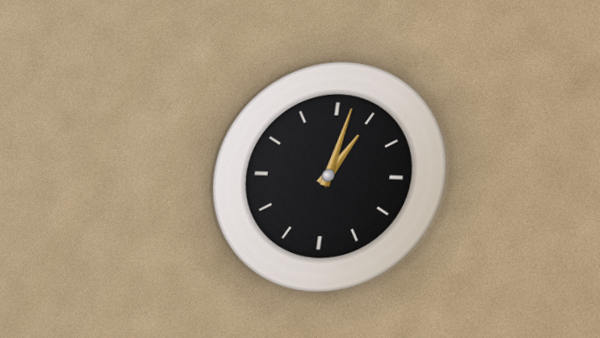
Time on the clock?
1:02
